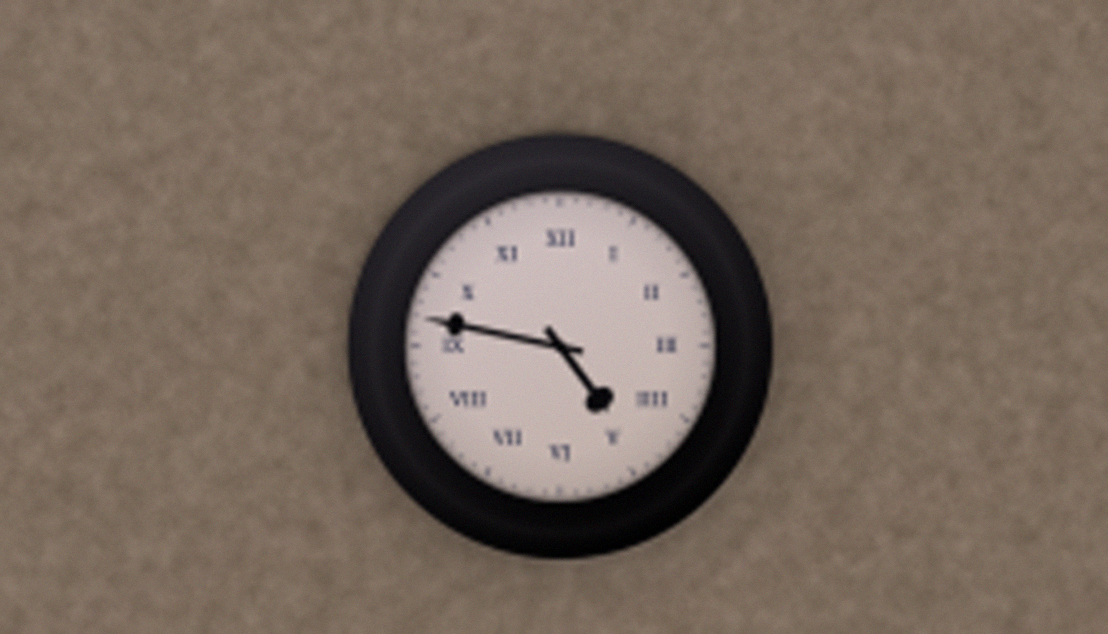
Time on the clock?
4:47
